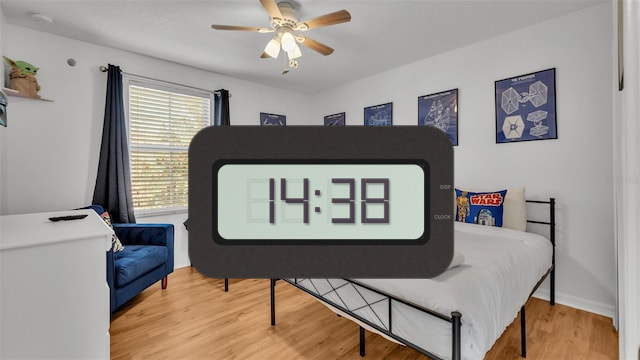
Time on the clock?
14:38
